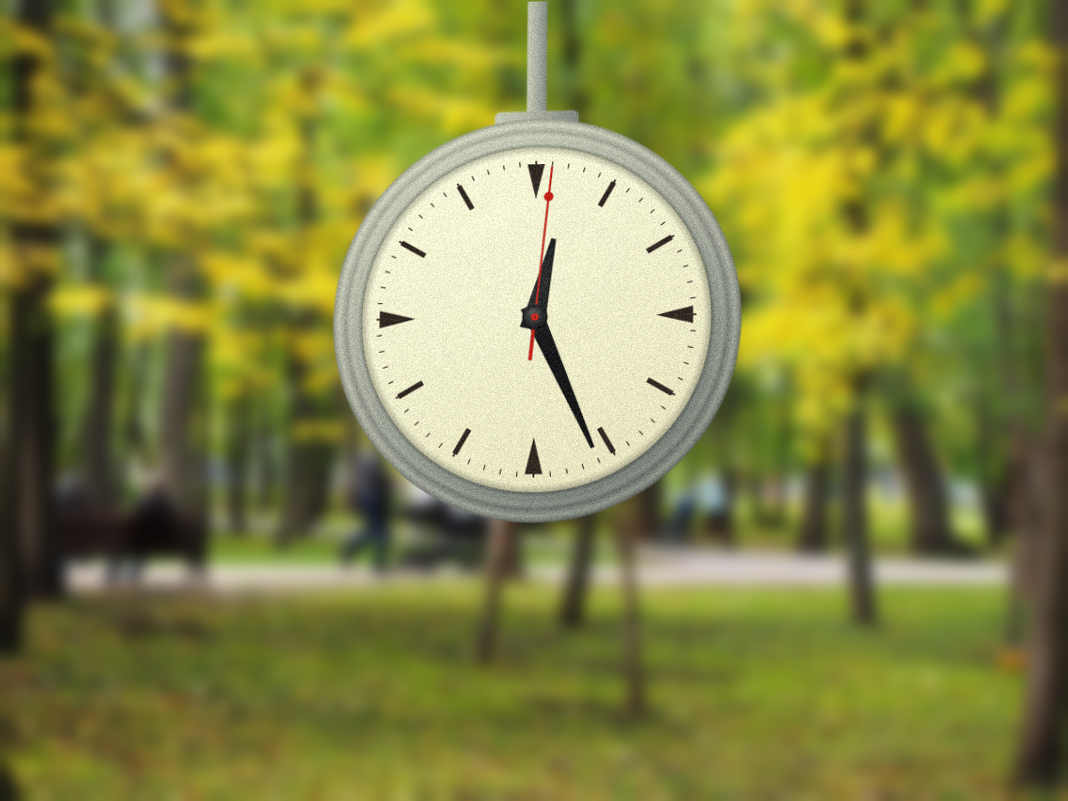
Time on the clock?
12:26:01
